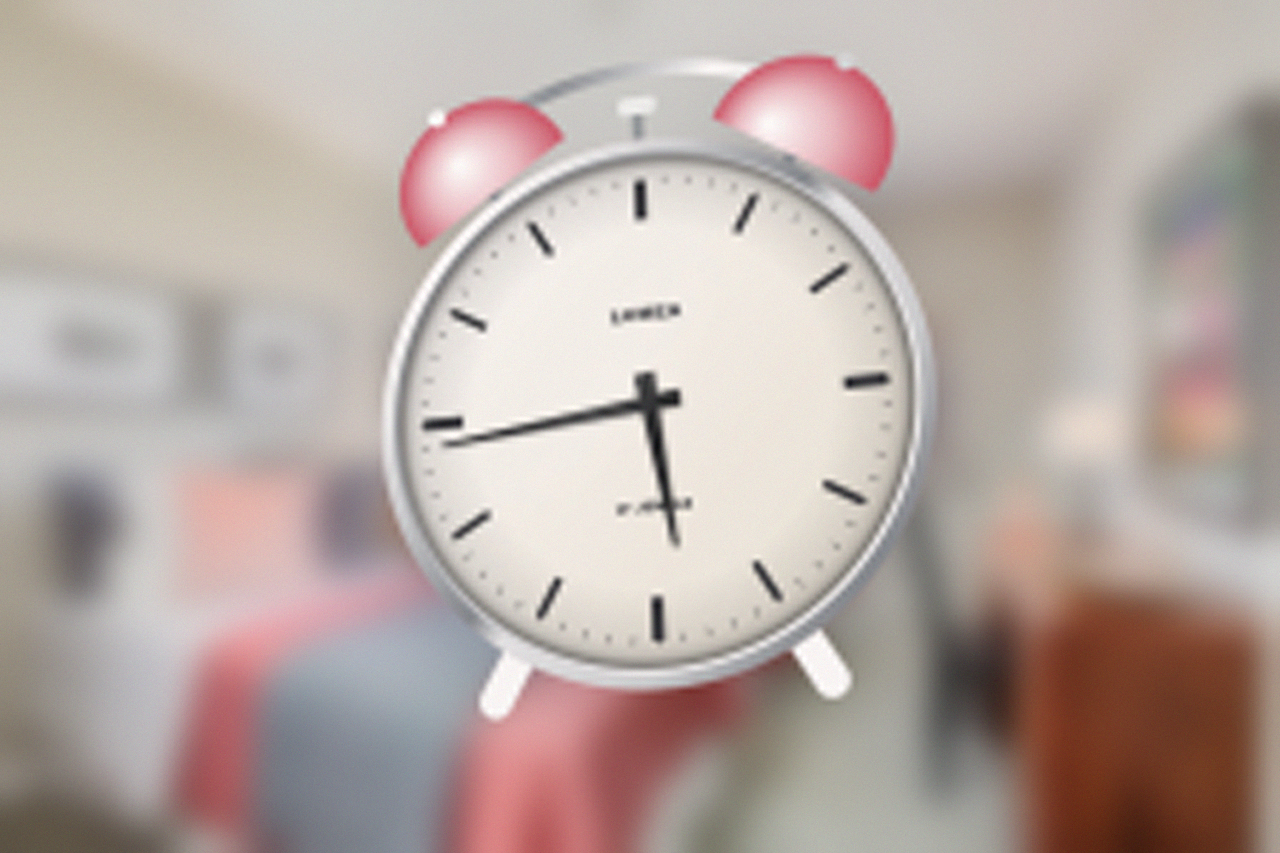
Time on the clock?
5:44
